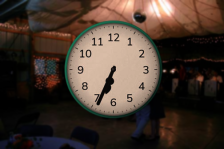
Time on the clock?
6:34
